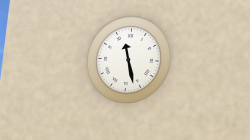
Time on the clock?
11:27
